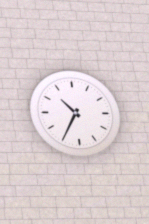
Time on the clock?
10:35
